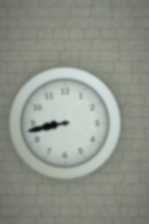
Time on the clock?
8:43
